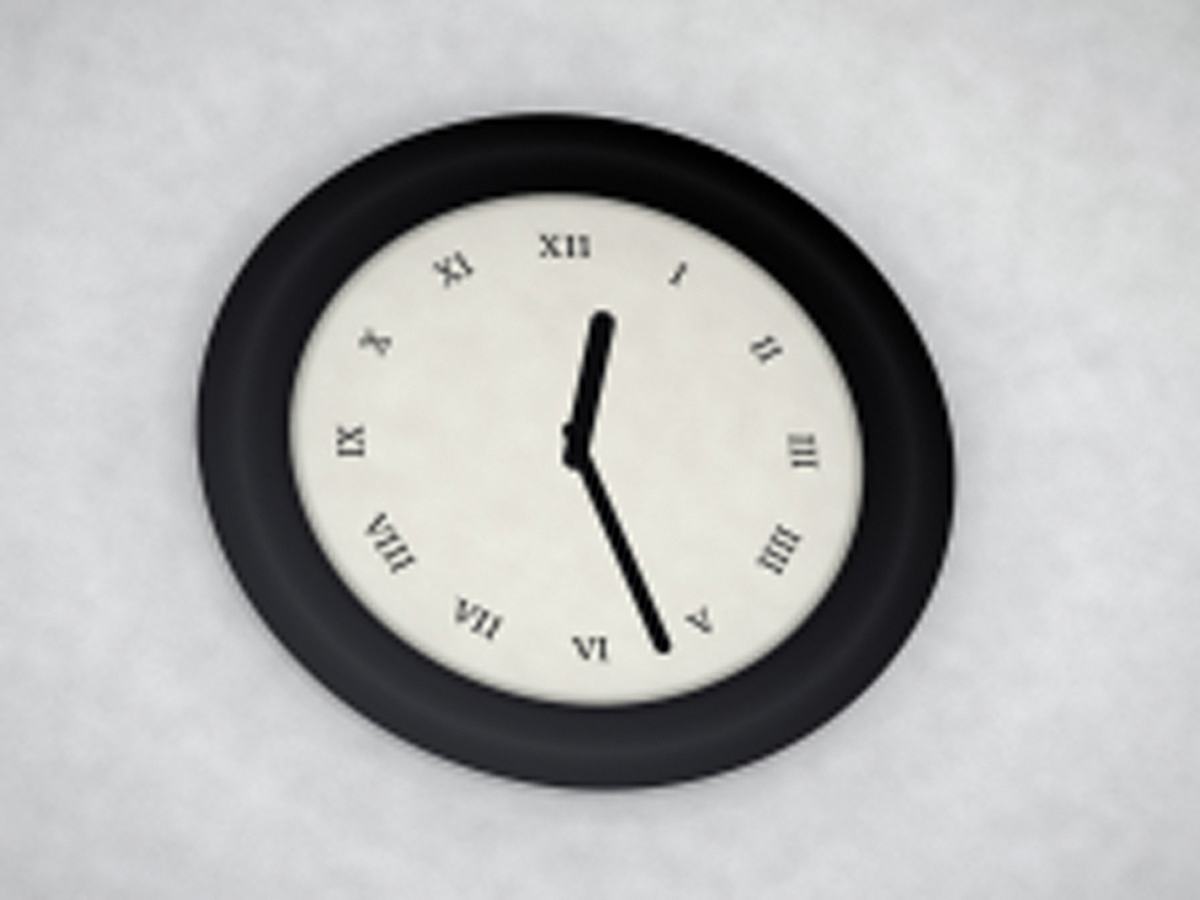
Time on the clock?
12:27
